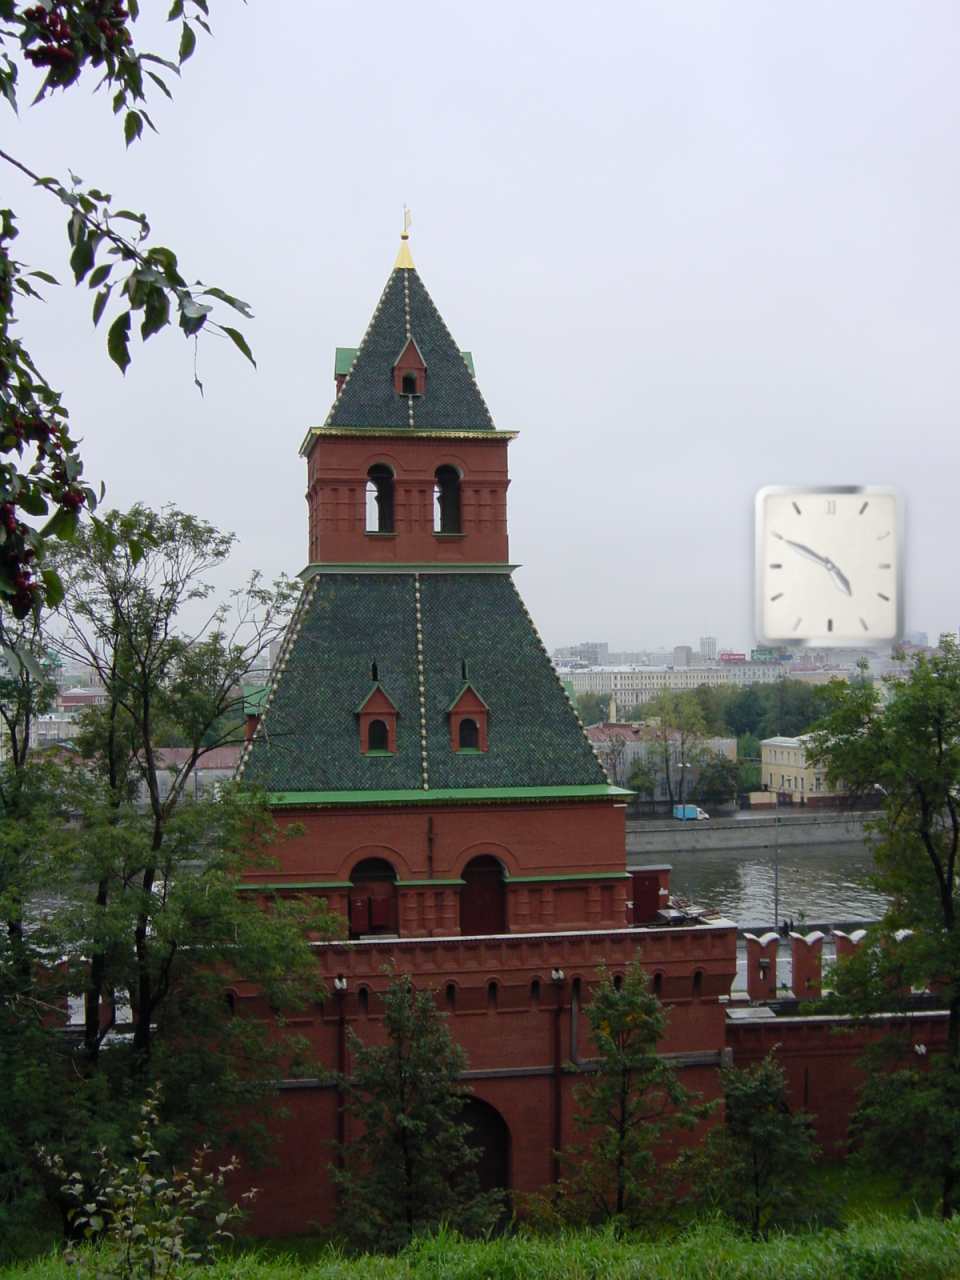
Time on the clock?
4:50
